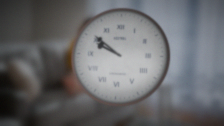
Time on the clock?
9:51
